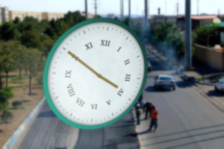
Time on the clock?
3:50
